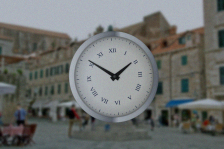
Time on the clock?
1:51
